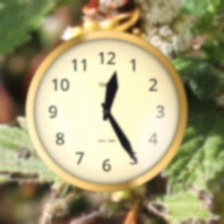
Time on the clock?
12:25
